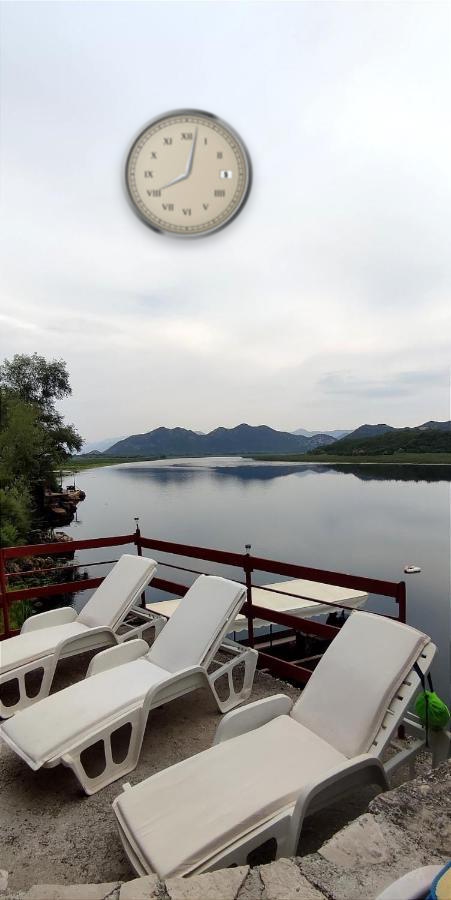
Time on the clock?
8:02
